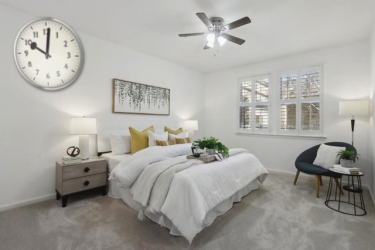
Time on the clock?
10:01
